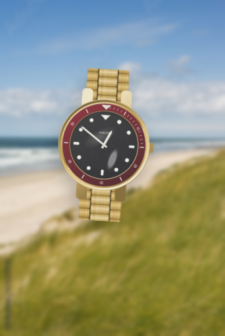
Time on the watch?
12:51
